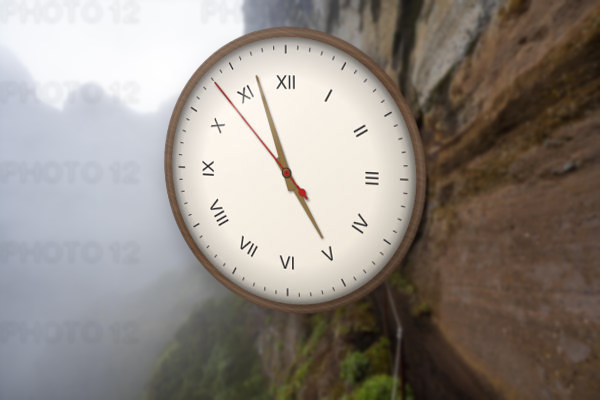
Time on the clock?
4:56:53
